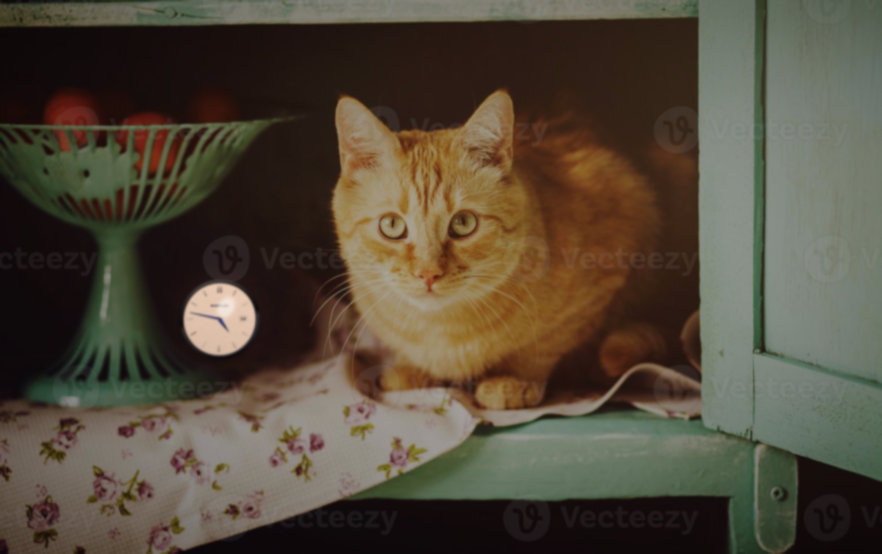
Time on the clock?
4:47
